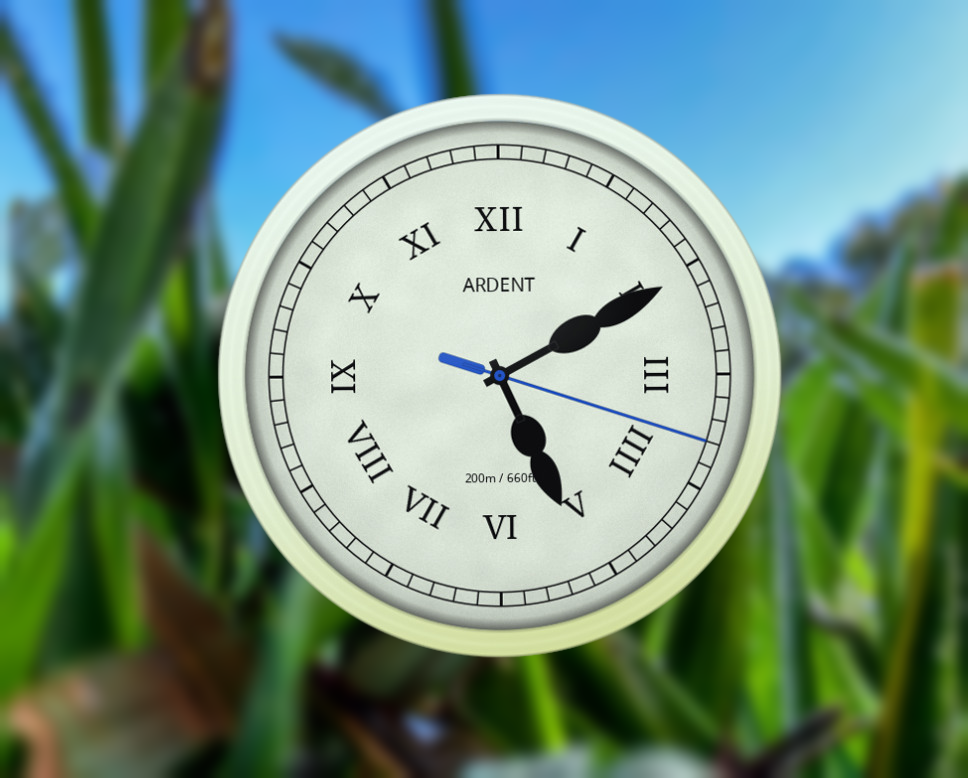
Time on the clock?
5:10:18
